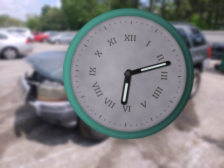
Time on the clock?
6:12
